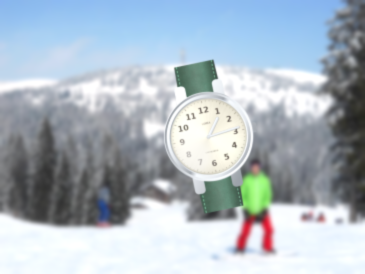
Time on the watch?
1:14
